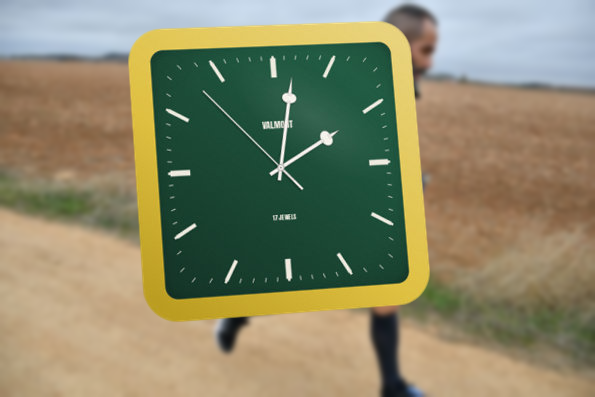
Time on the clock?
2:01:53
